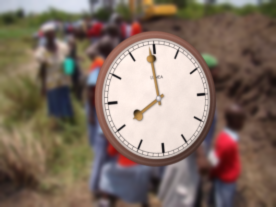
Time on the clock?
7:59
